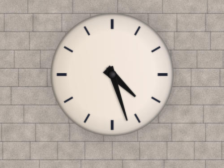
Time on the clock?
4:27
